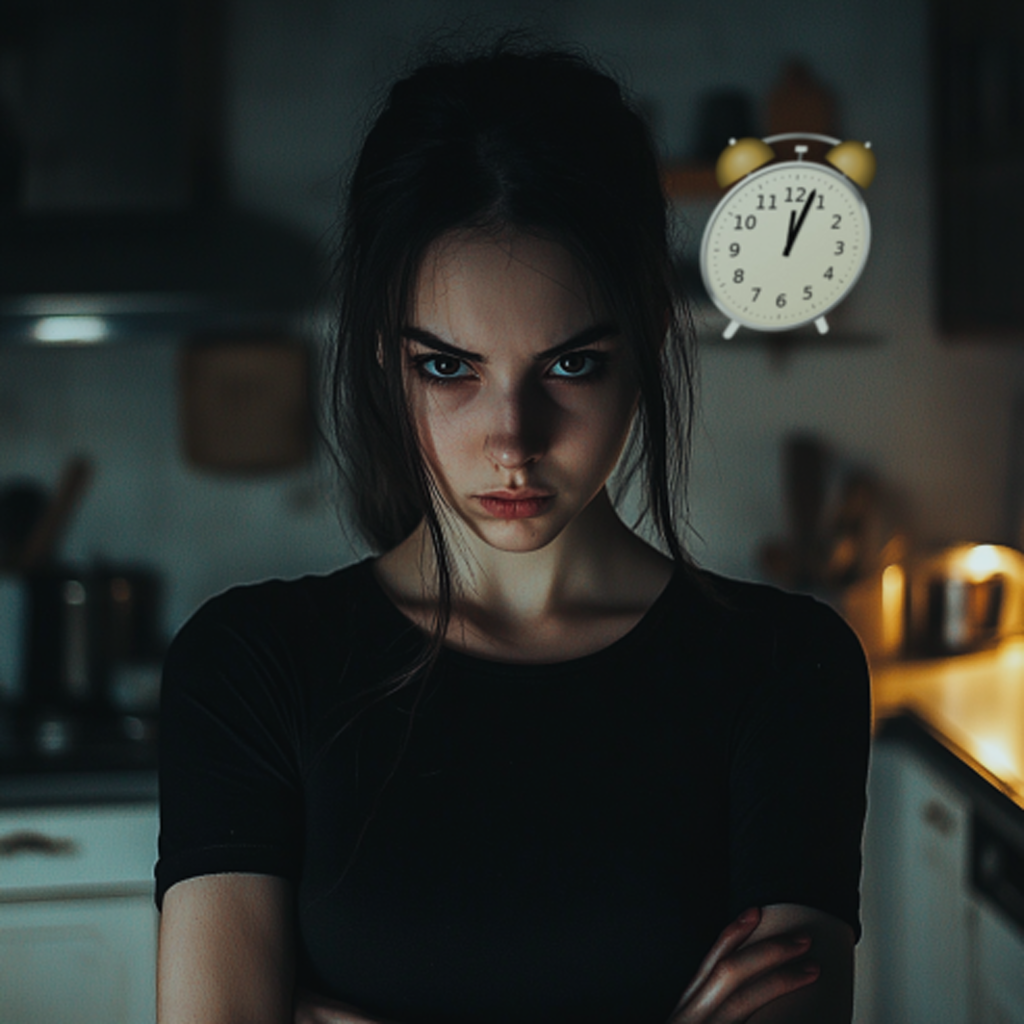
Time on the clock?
12:03
